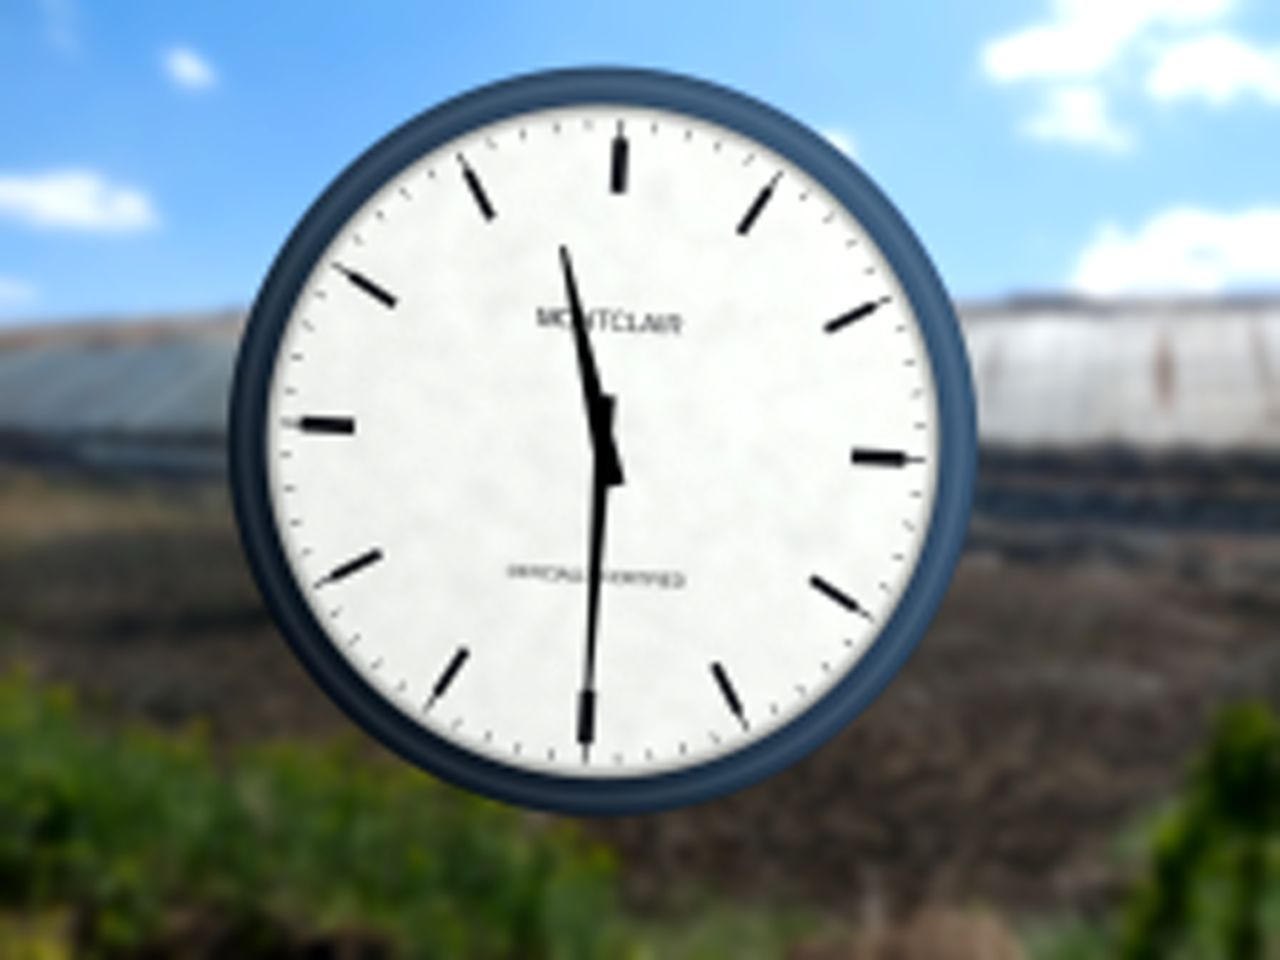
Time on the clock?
11:30
